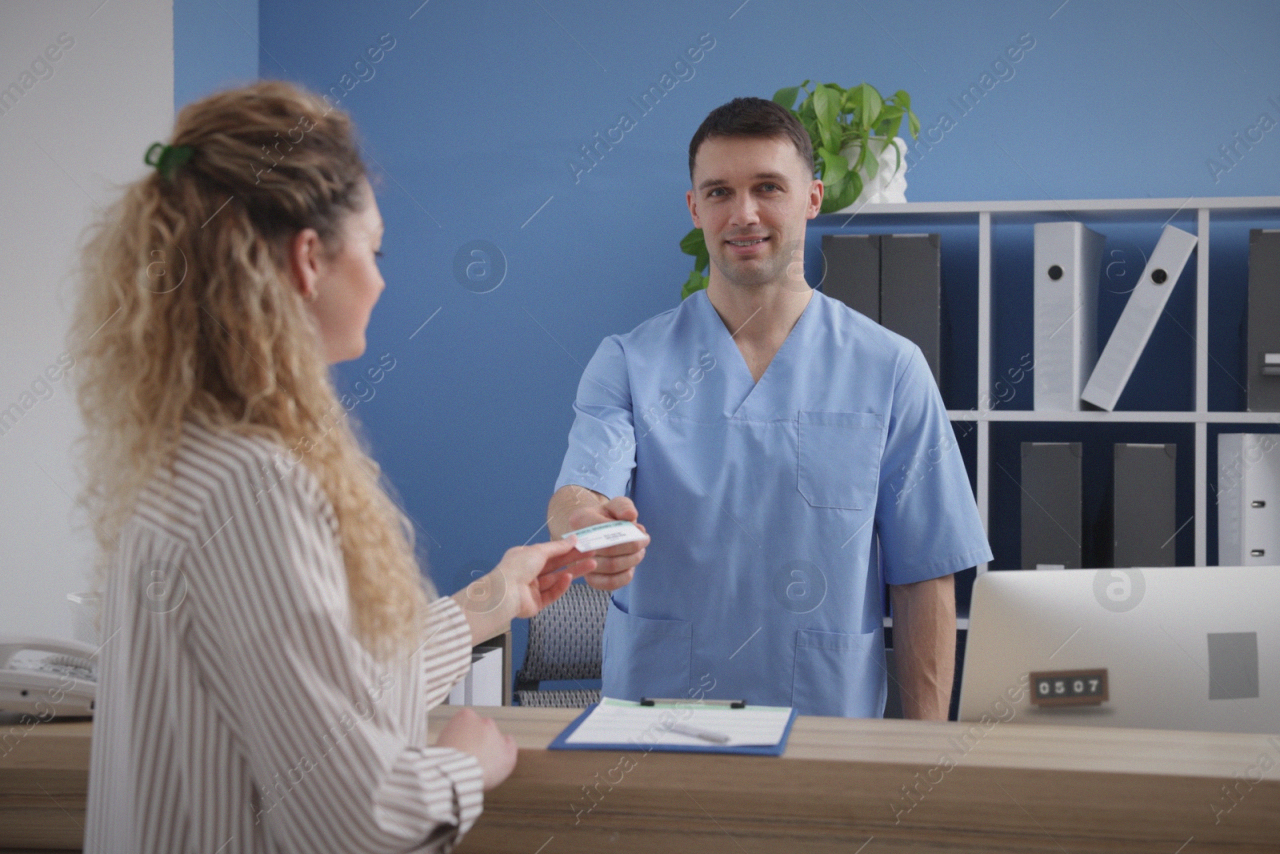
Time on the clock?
5:07
